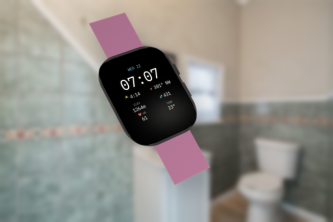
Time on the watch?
7:07
